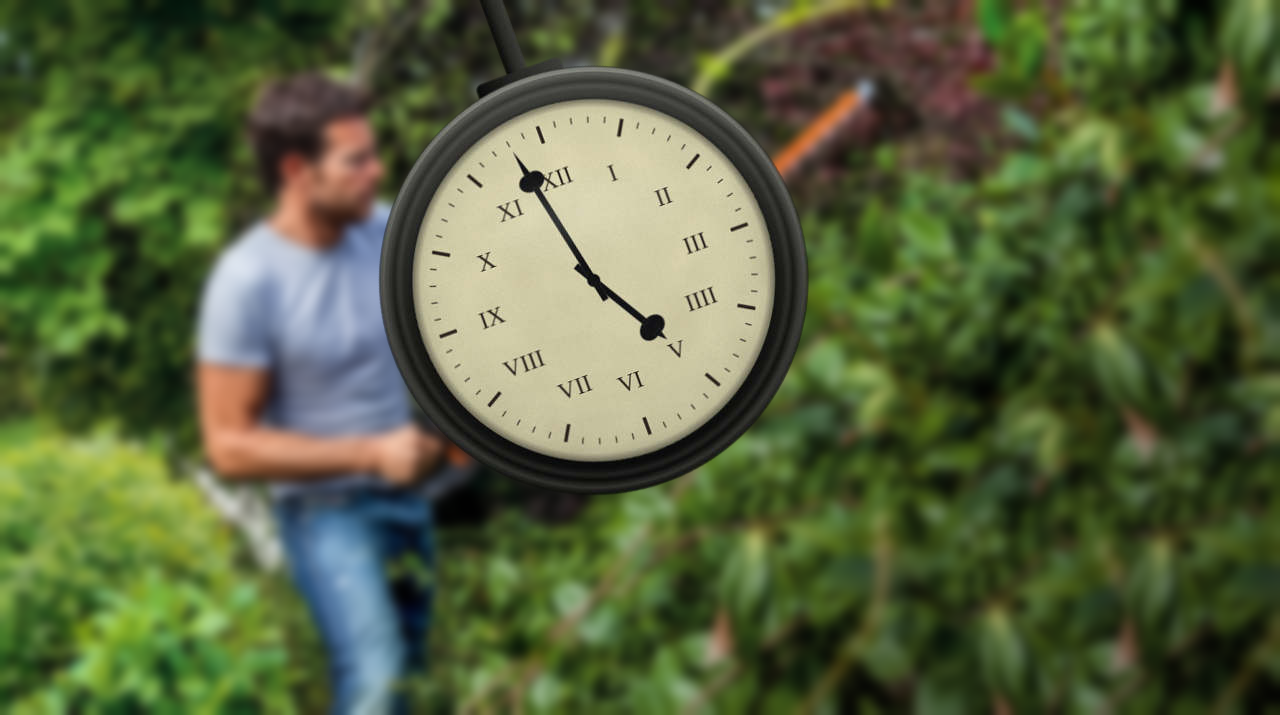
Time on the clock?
4:58
